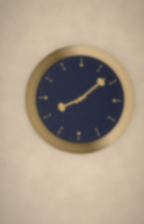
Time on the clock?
8:08
